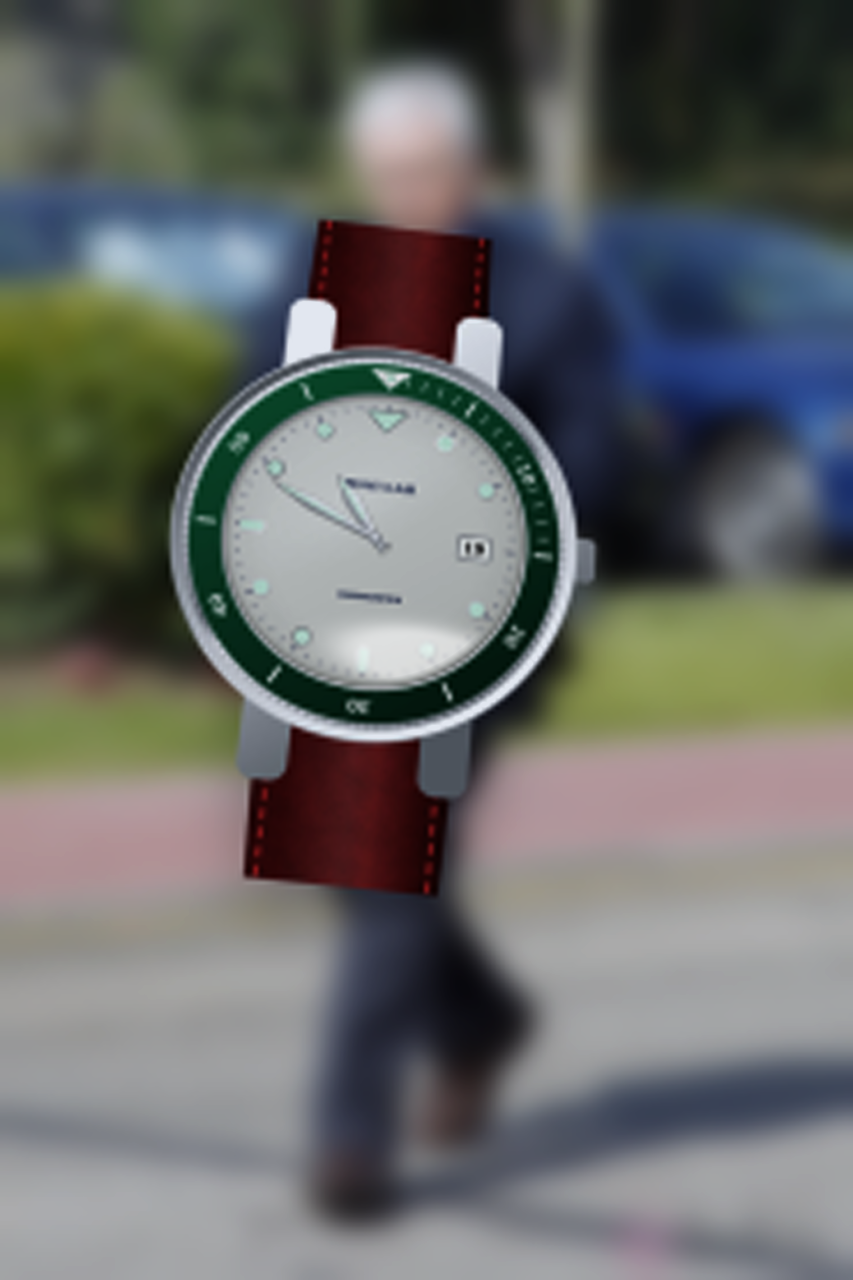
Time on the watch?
10:49
